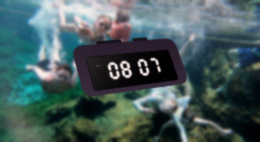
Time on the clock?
8:07
